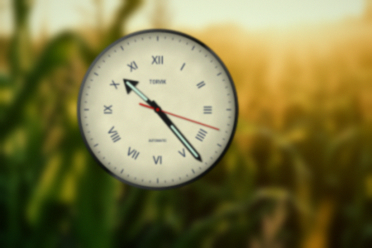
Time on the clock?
10:23:18
